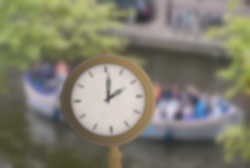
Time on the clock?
2:01
